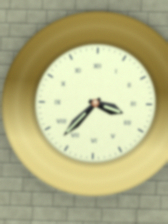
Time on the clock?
3:37
